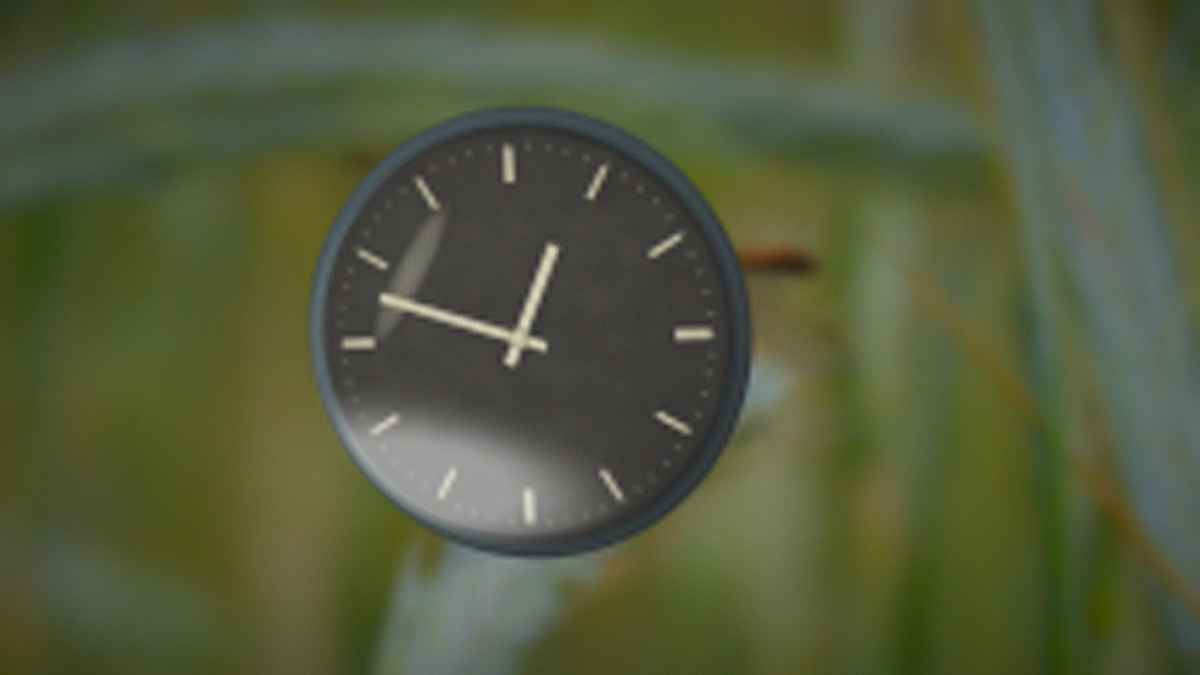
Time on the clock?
12:48
